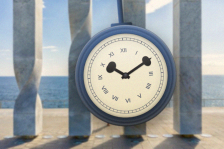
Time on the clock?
10:10
